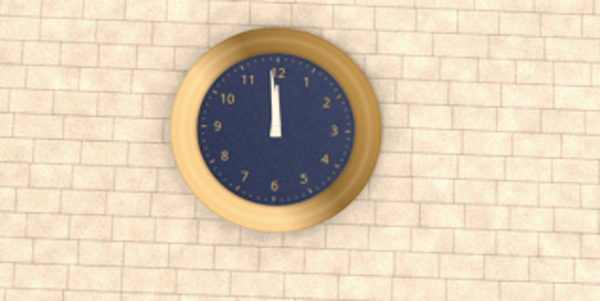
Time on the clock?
11:59
